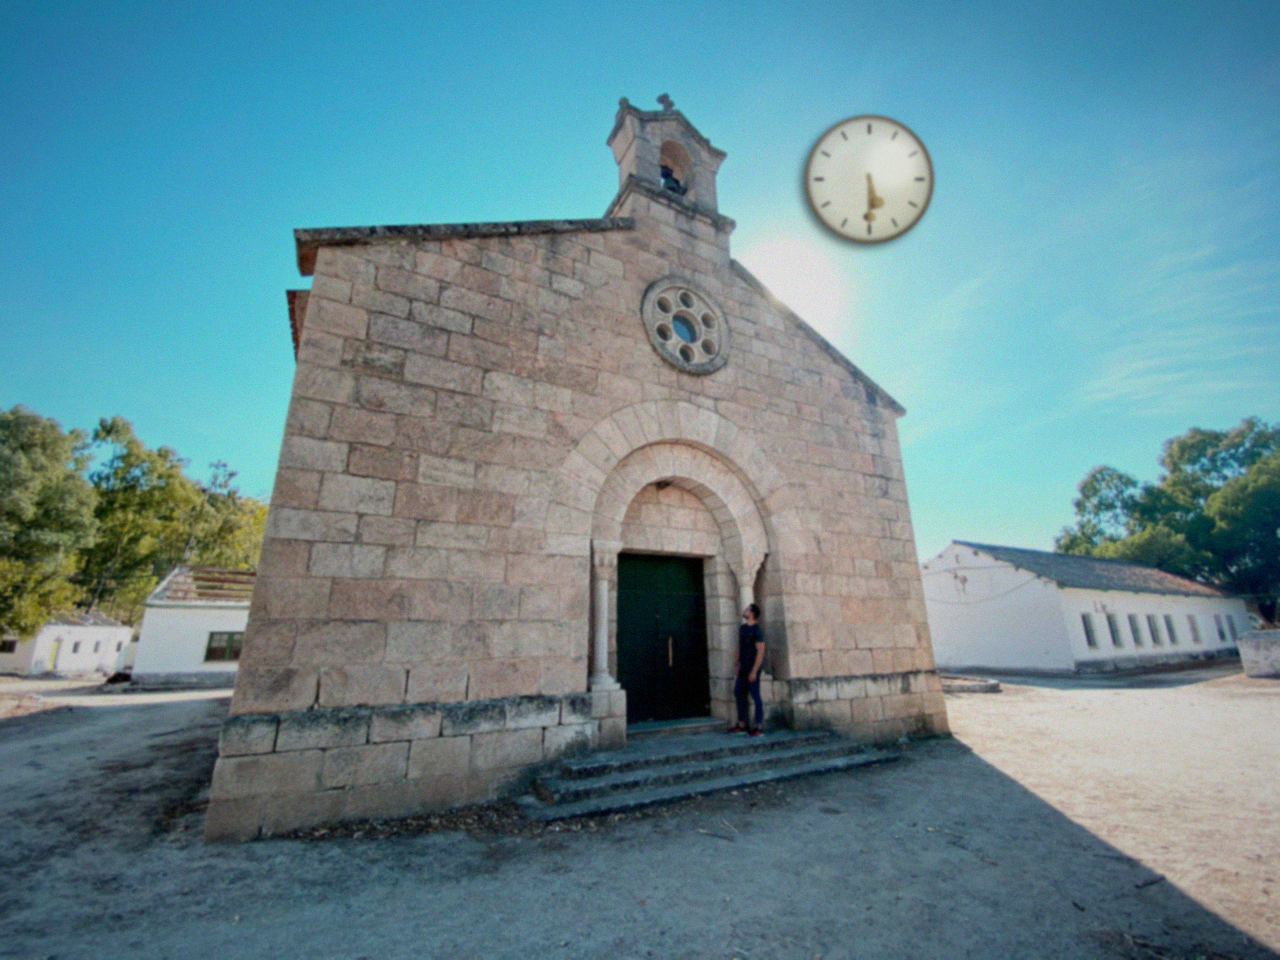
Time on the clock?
5:30
